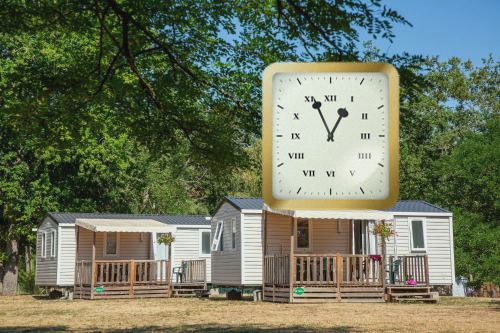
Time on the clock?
12:56
